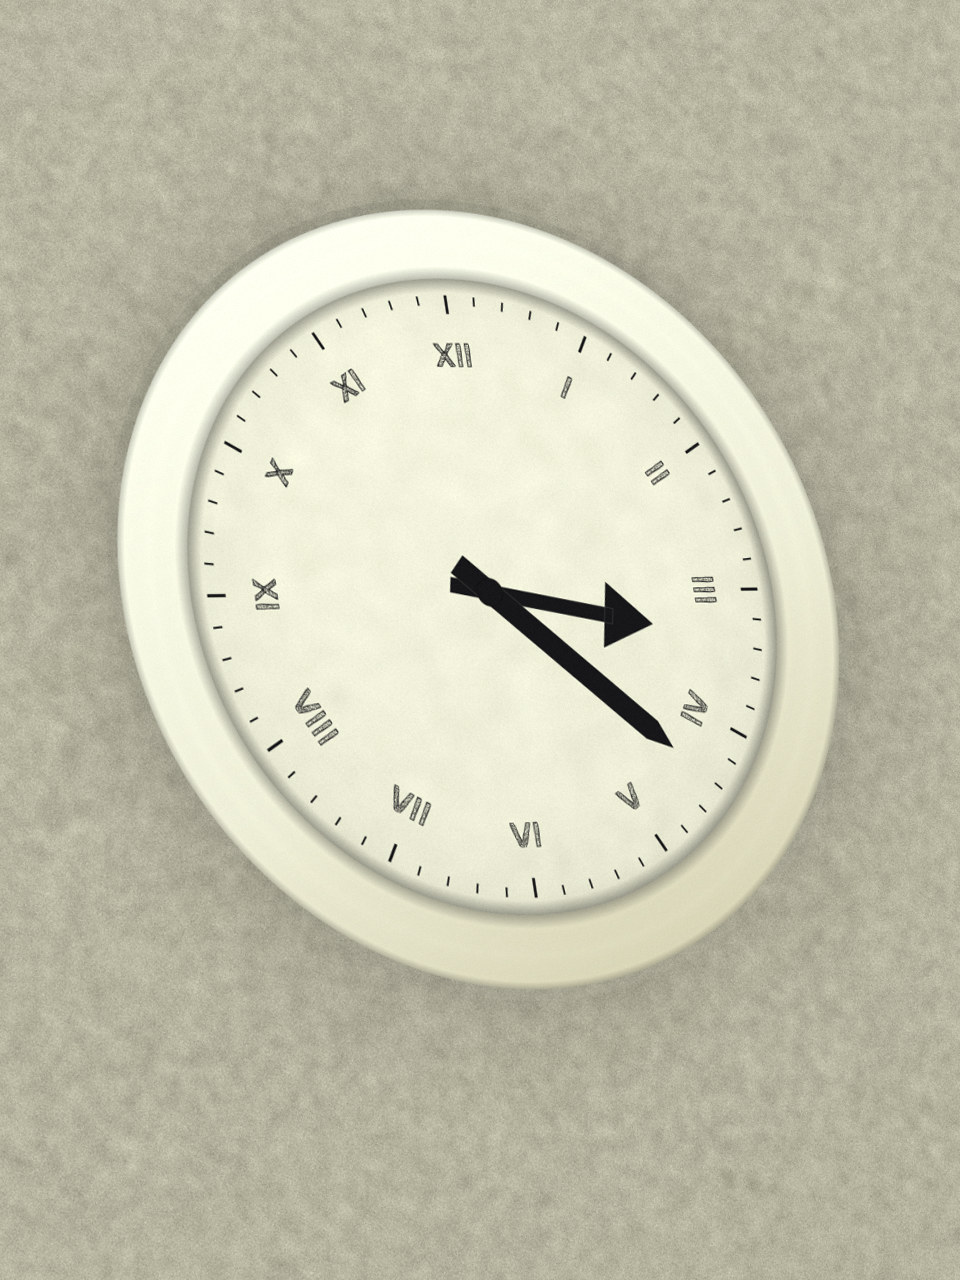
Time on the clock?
3:22
